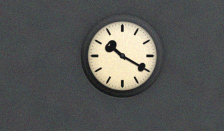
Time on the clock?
10:20
